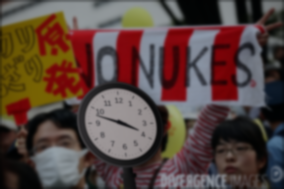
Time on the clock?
3:48
